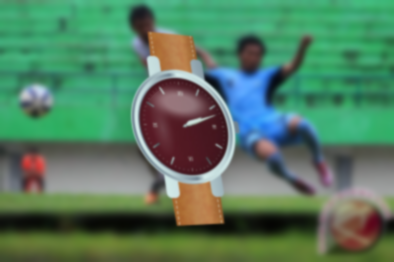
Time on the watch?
2:12
